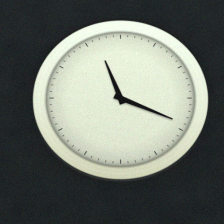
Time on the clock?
11:19
